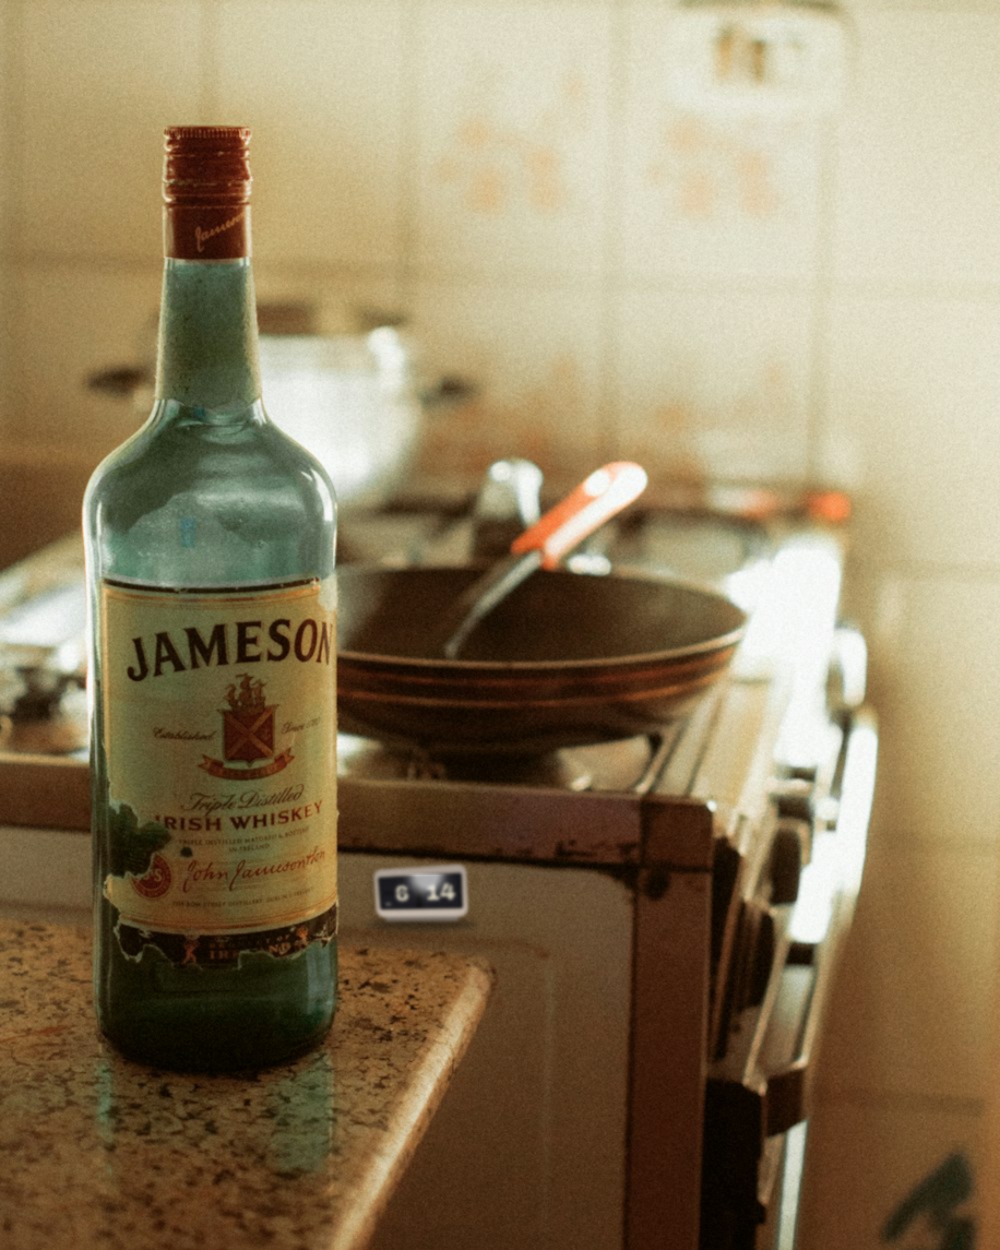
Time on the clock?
6:14
